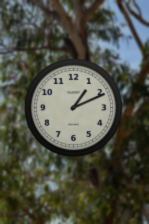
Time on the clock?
1:11
